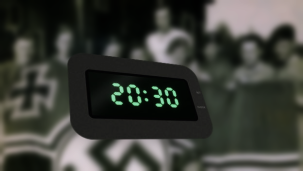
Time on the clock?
20:30
